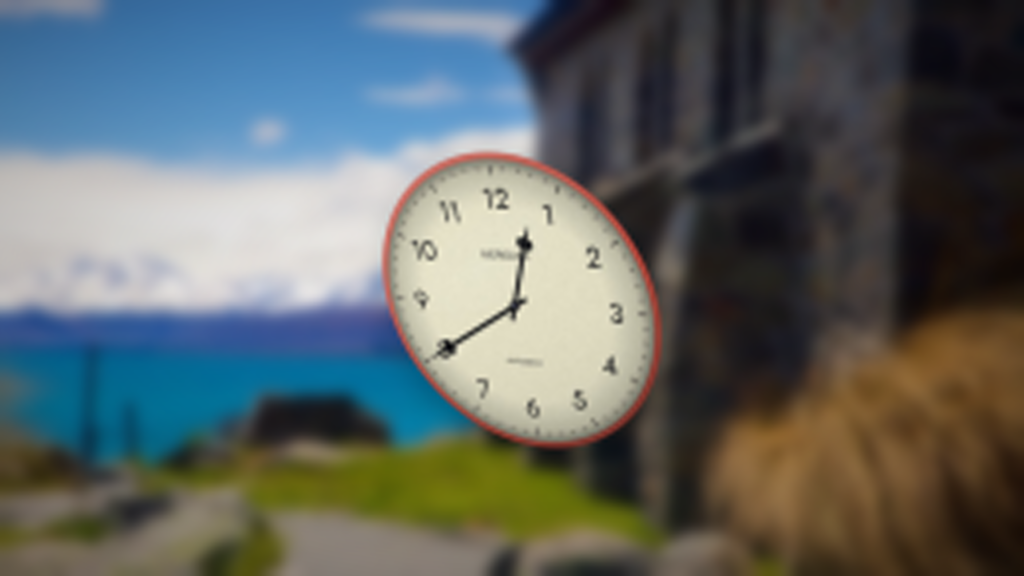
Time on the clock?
12:40
